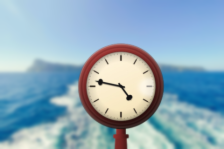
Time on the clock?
4:47
